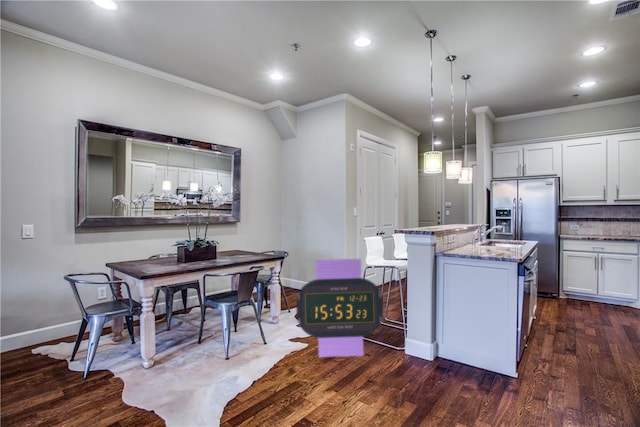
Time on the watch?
15:53
